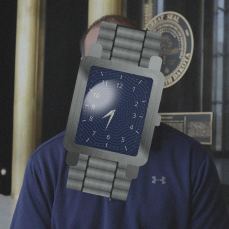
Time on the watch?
7:32
